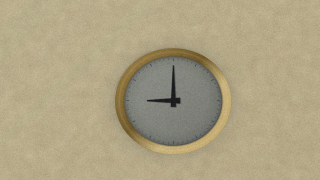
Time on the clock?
9:00
